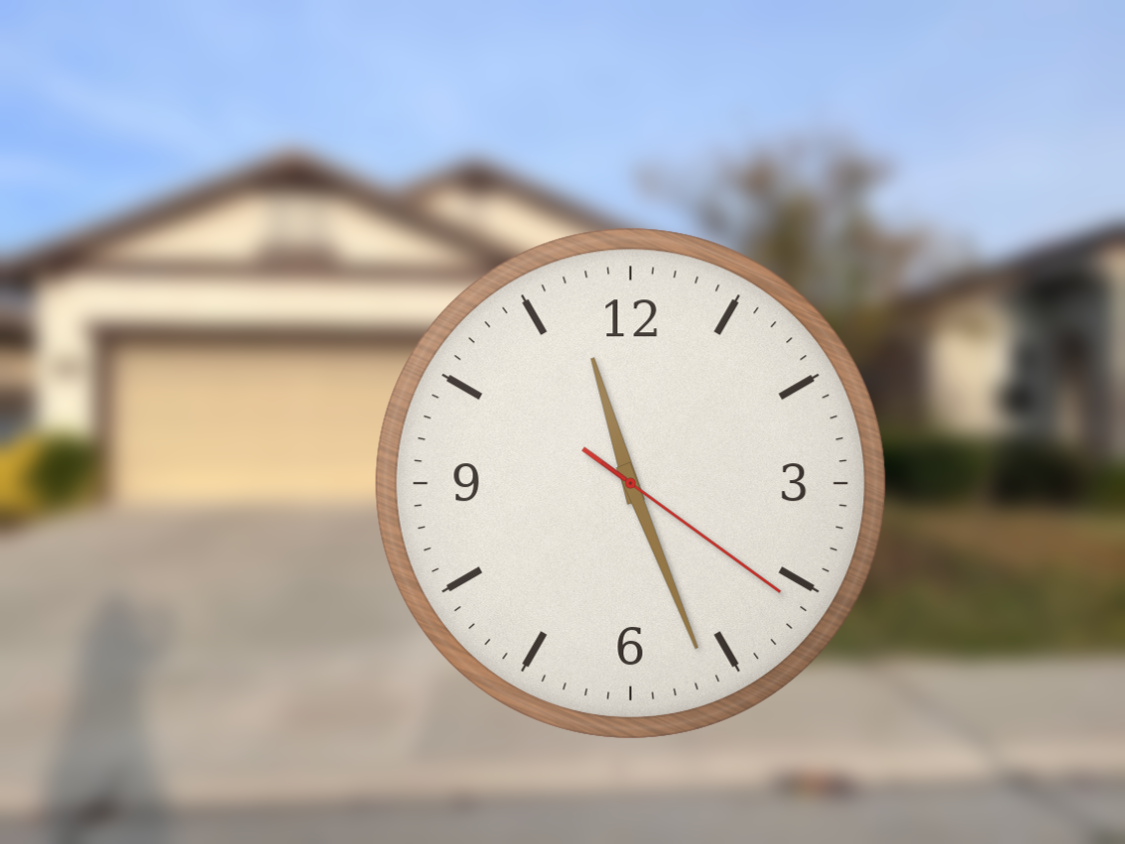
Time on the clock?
11:26:21
